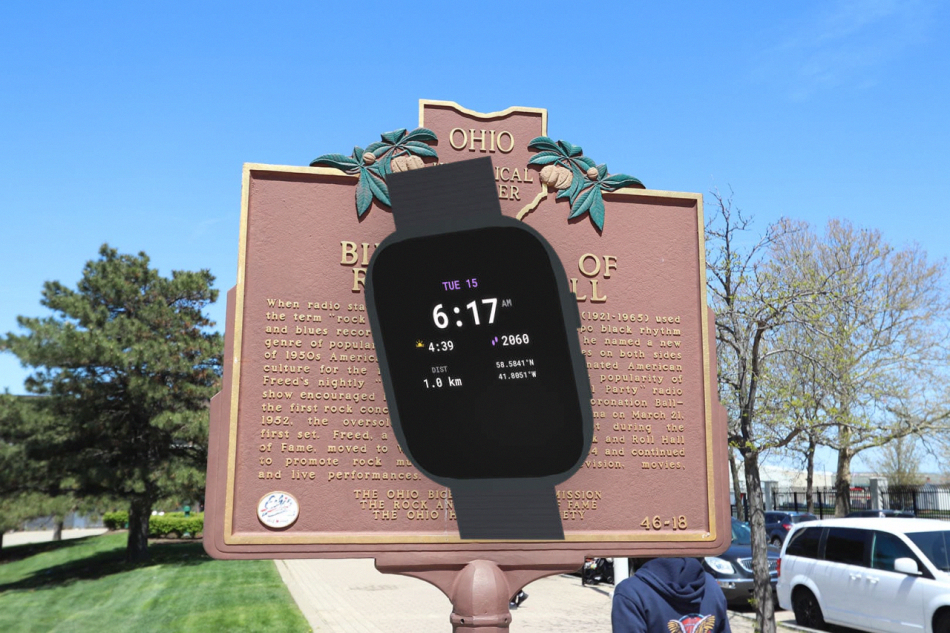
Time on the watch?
6:17
